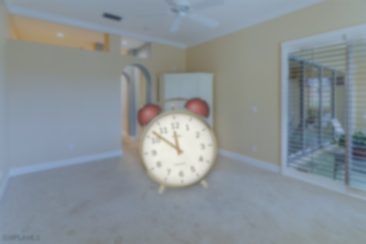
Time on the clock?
11:52
